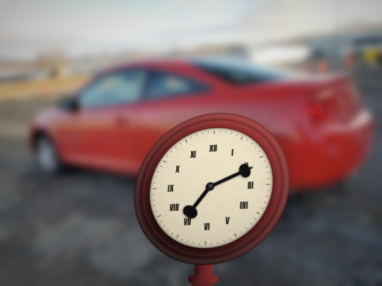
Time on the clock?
7:11
